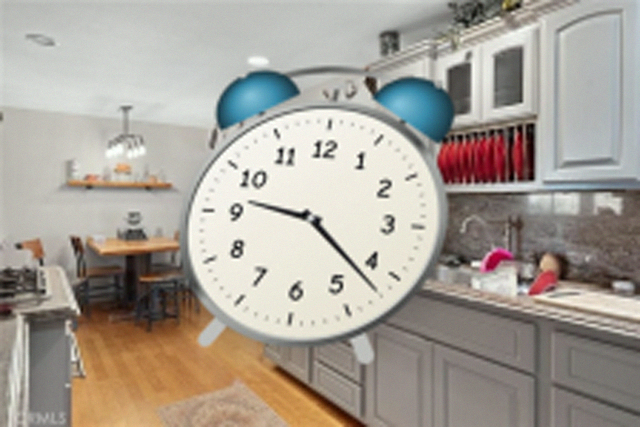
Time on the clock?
9:22
